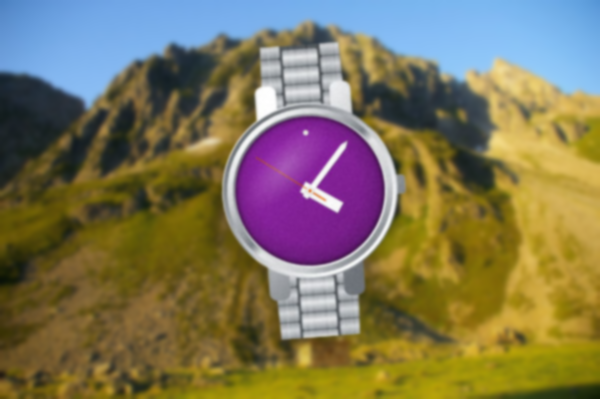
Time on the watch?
4:06:51
